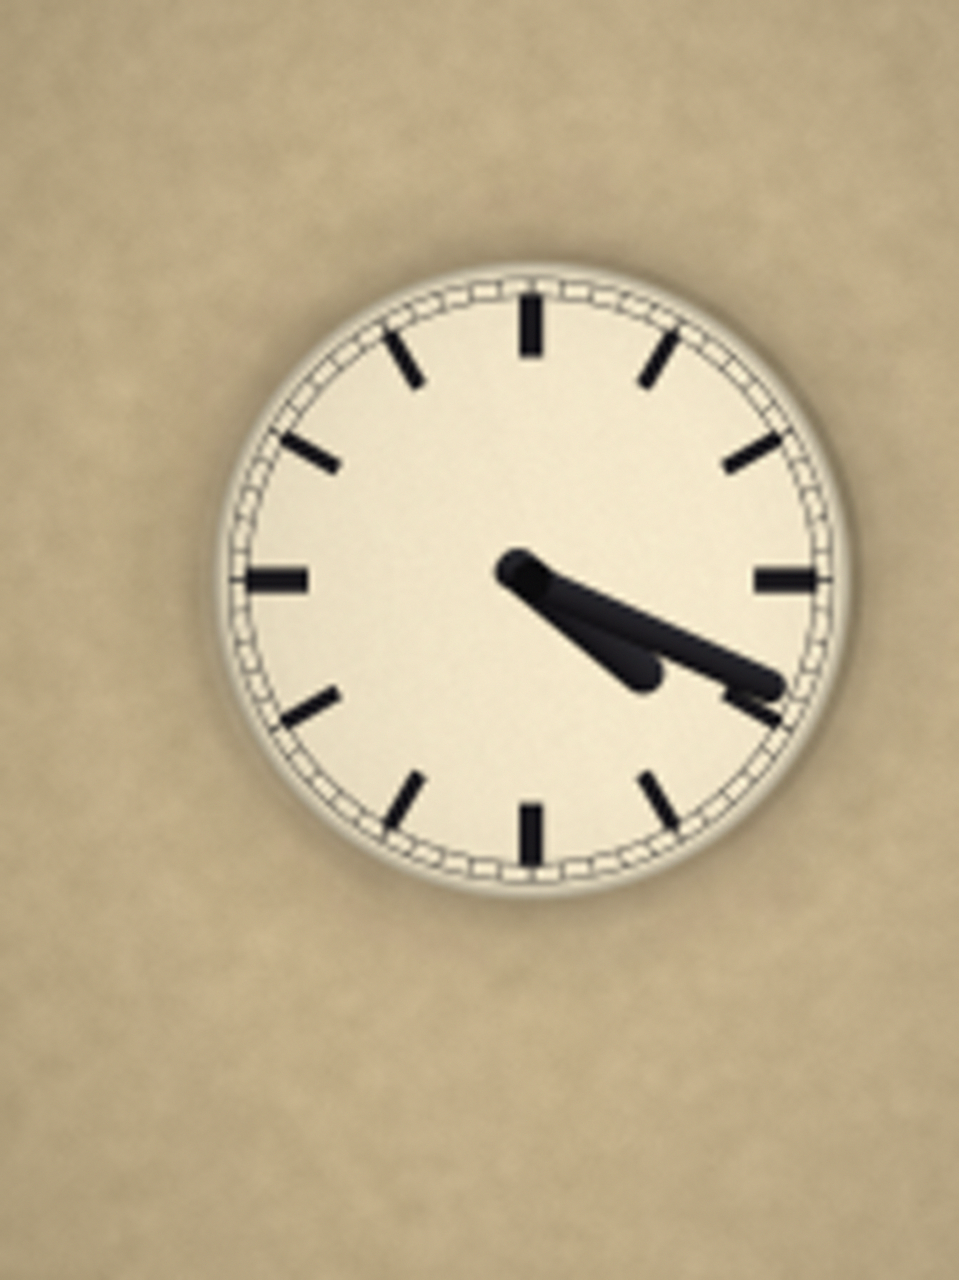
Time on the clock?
4:19
